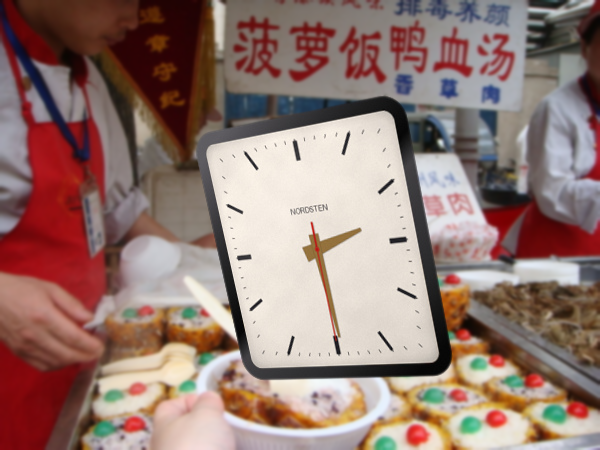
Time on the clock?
2:29:30
